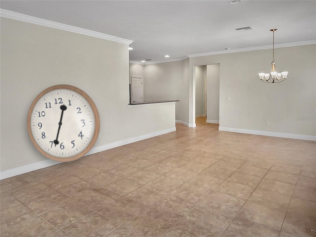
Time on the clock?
12:33
